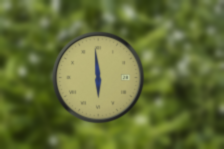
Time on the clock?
5:59
